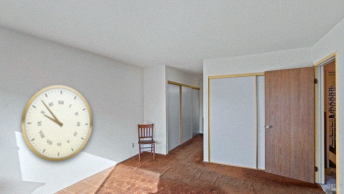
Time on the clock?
9:53
